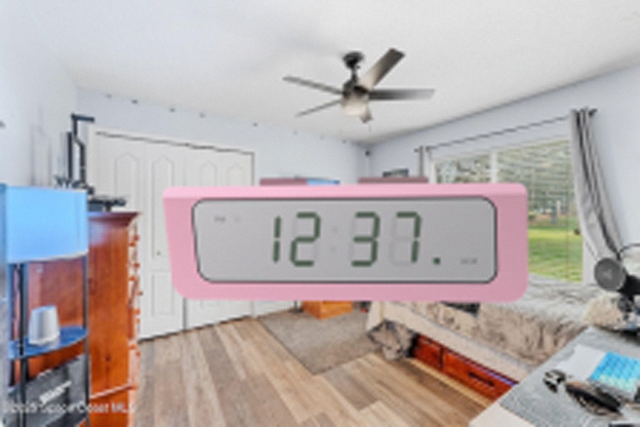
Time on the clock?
12:37
